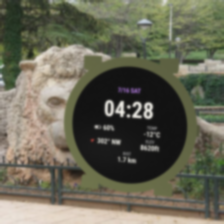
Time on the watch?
4:28
